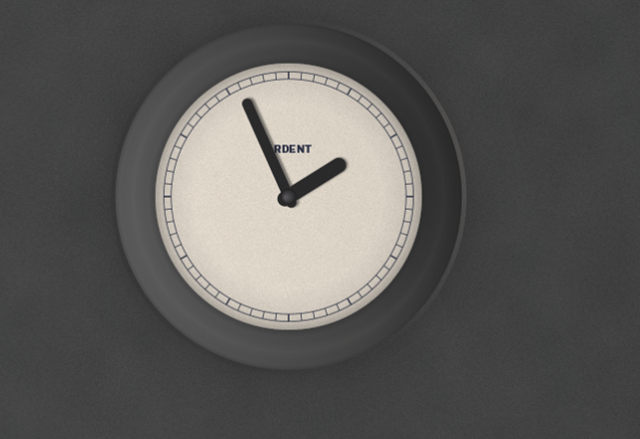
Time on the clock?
1:56
